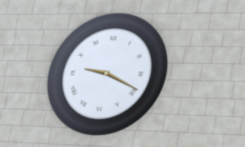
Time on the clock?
9:19
